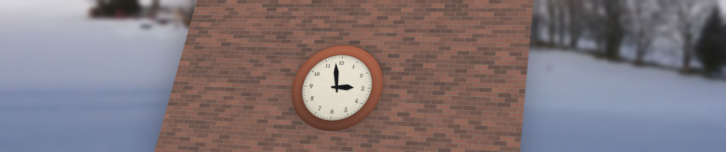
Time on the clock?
2:58
